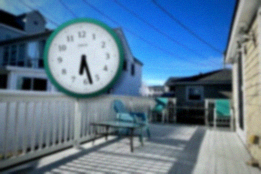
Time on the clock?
6:28
